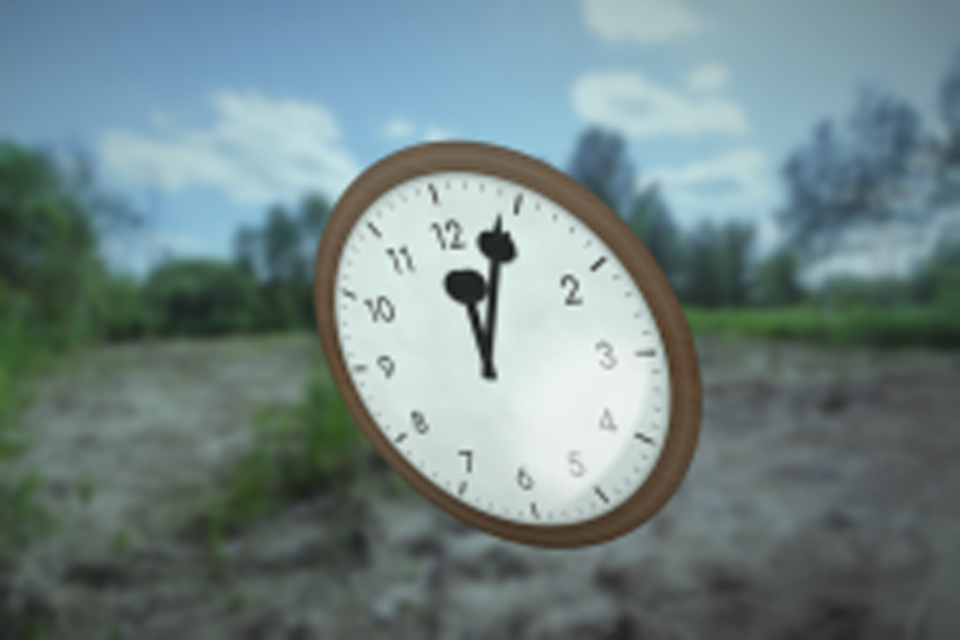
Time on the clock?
12:04
